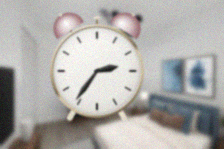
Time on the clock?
2:36
